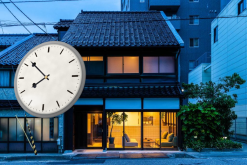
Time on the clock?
7:52
